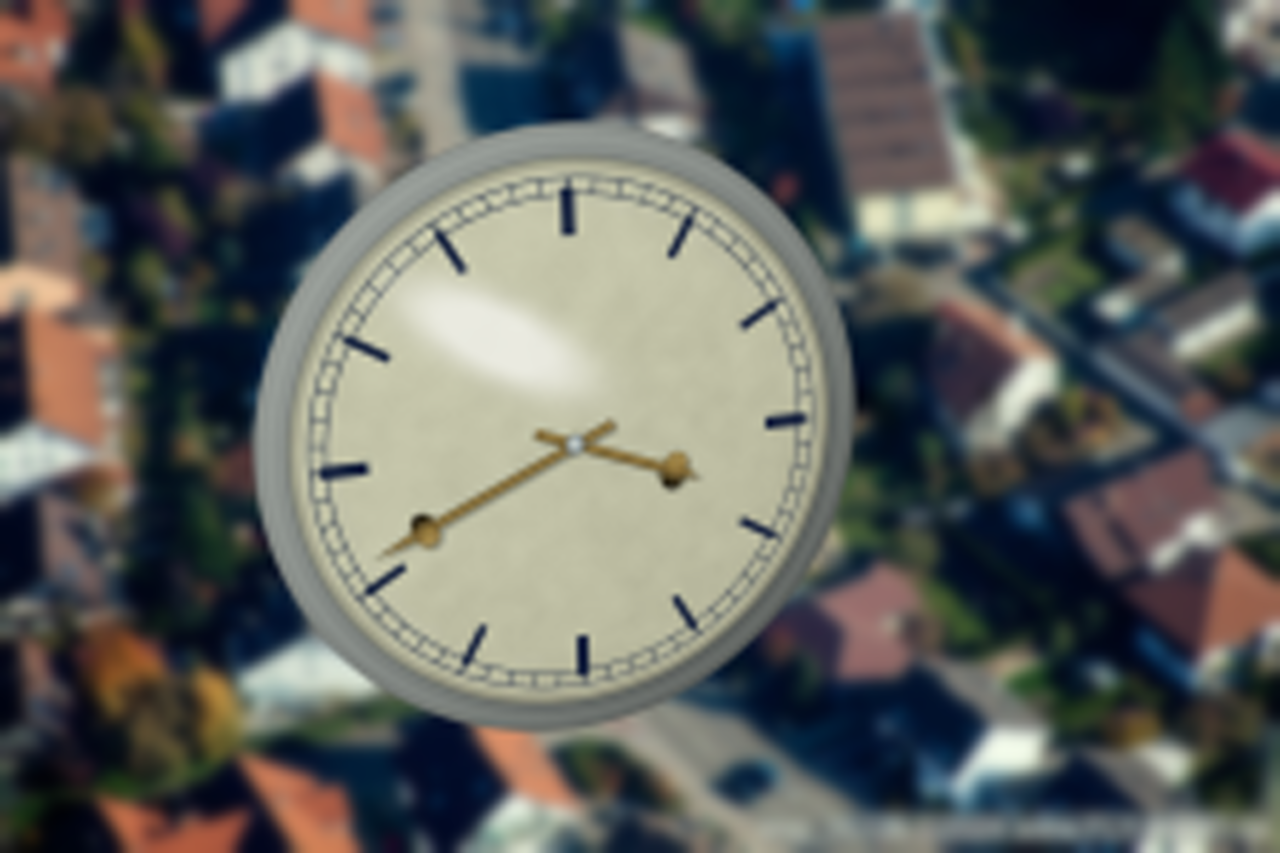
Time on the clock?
3:41
